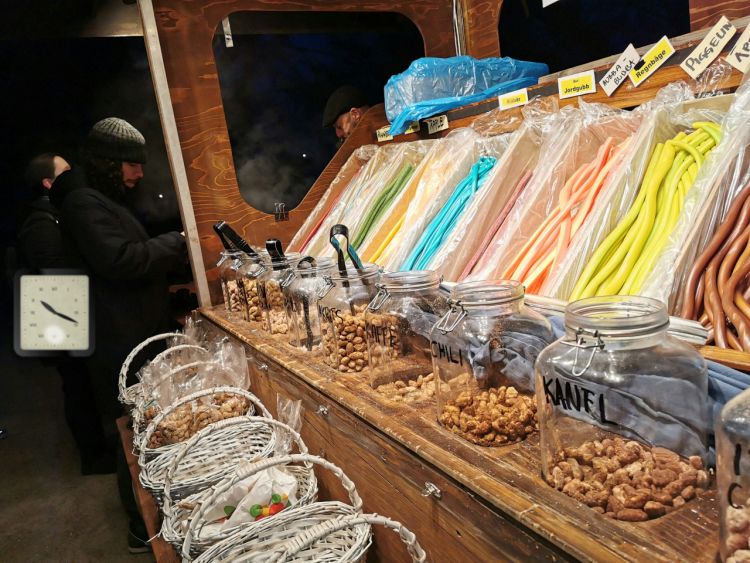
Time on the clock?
10:19
